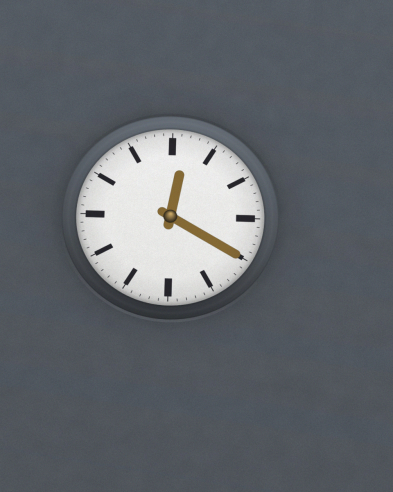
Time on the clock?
12:20
